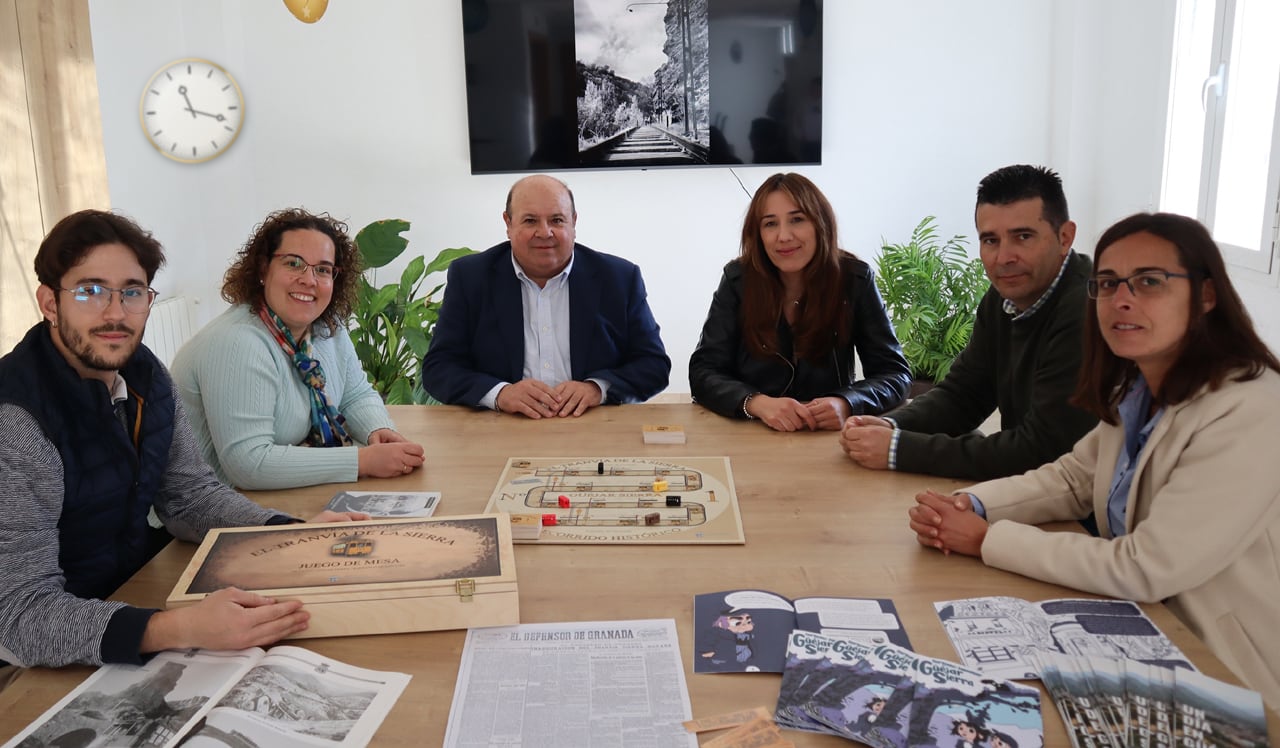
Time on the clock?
11:18
